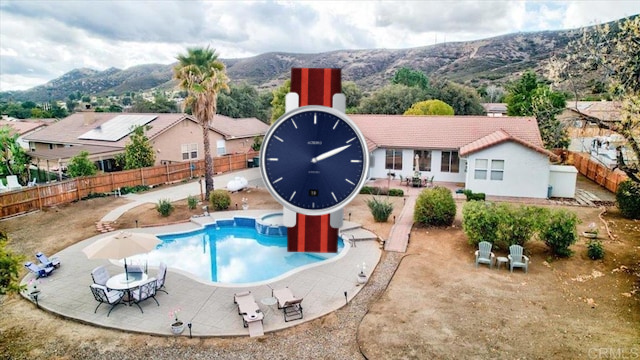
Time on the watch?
2:11
